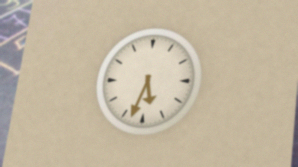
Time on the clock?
5:33
